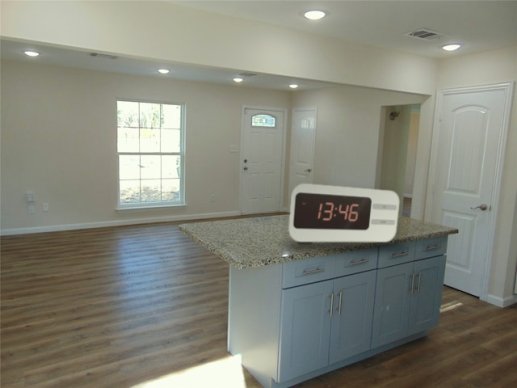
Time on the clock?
13:46
